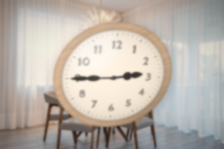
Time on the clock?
2:45
